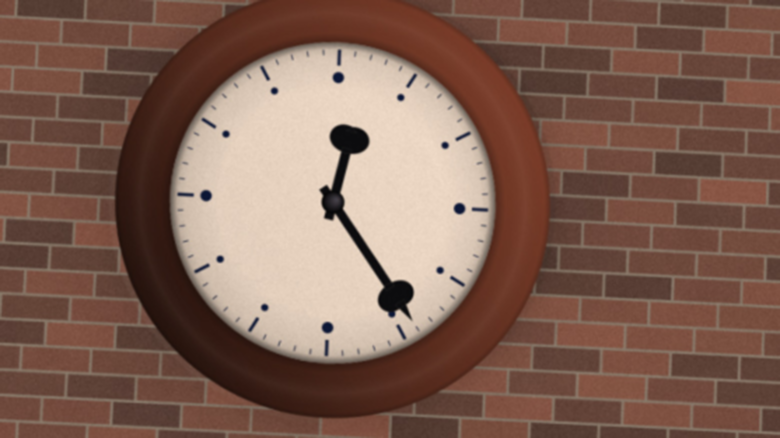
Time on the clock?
12:24
